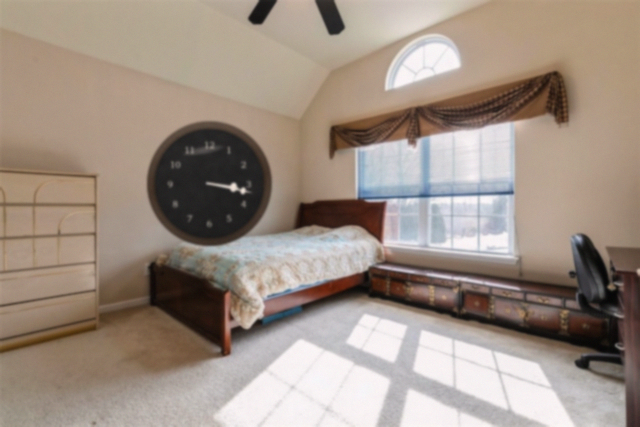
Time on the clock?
3:17
